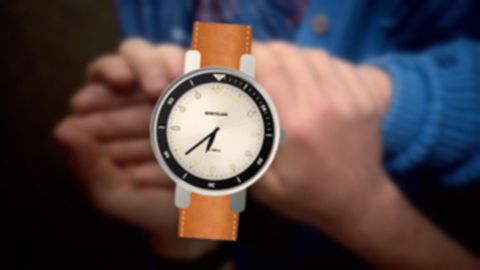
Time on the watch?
6:38
